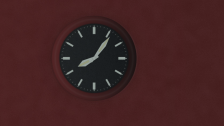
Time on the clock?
8:06
